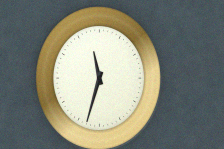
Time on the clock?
11:33
